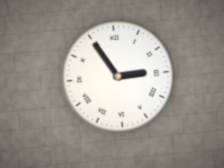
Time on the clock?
2:55
